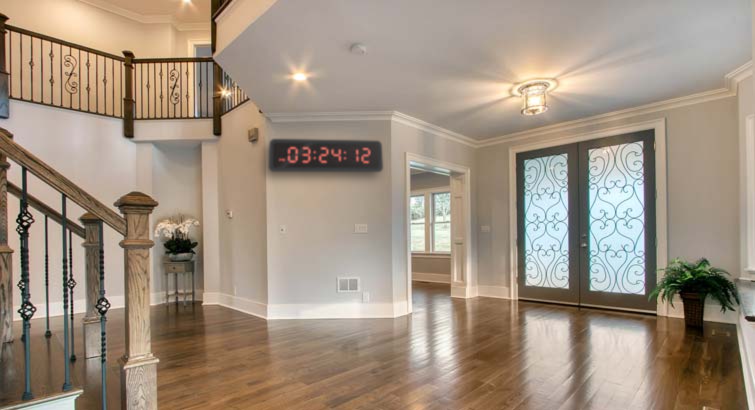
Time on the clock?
3:24:12
